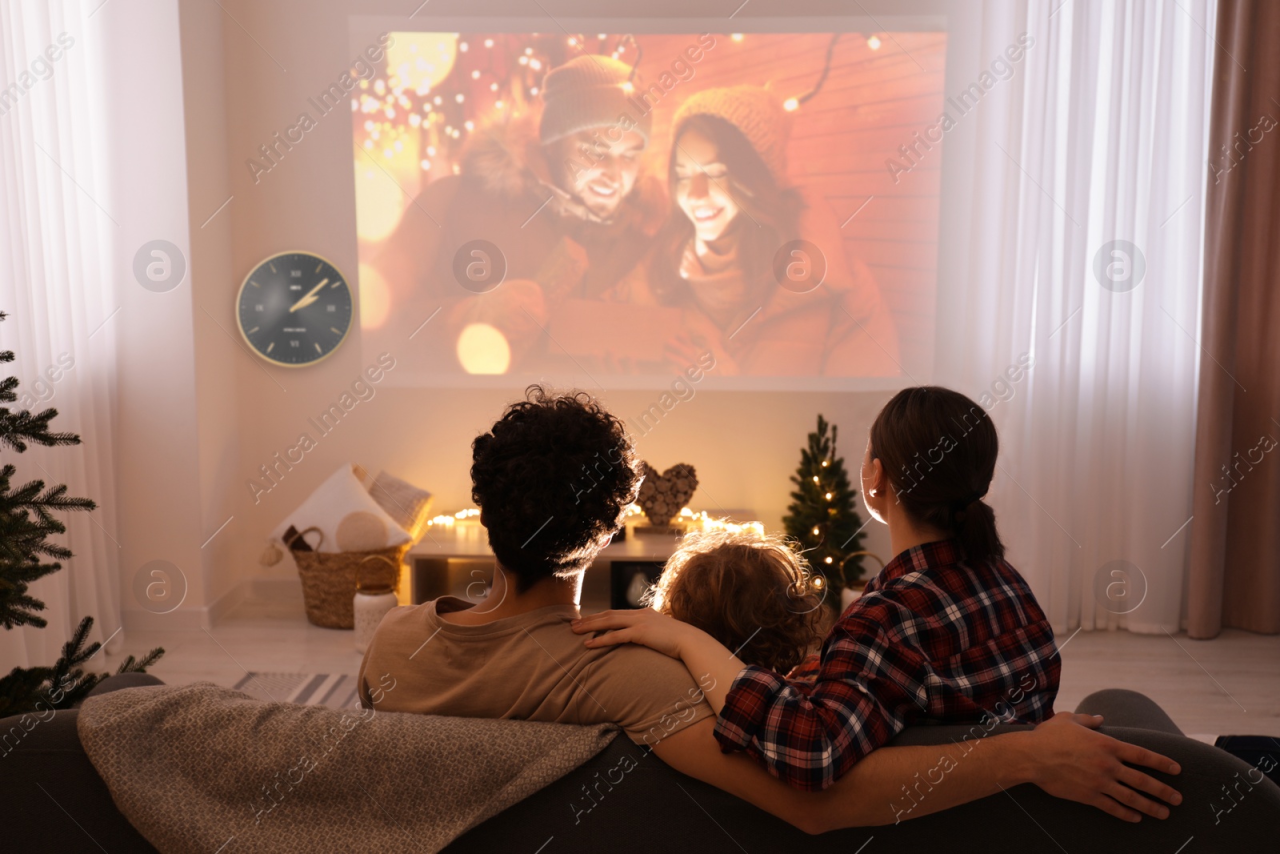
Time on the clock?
2:08
